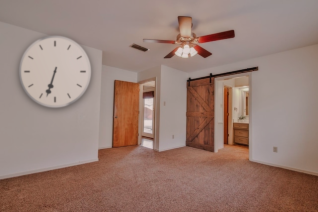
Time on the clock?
6:33
